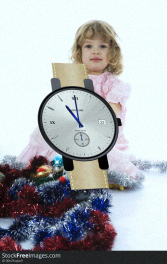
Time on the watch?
11:00
